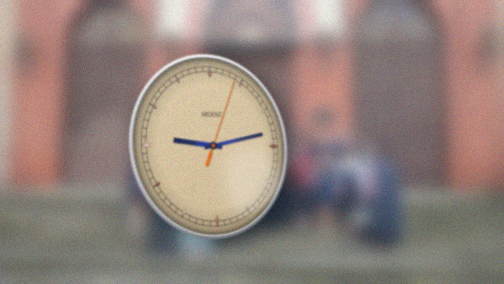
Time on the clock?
9:13:04
